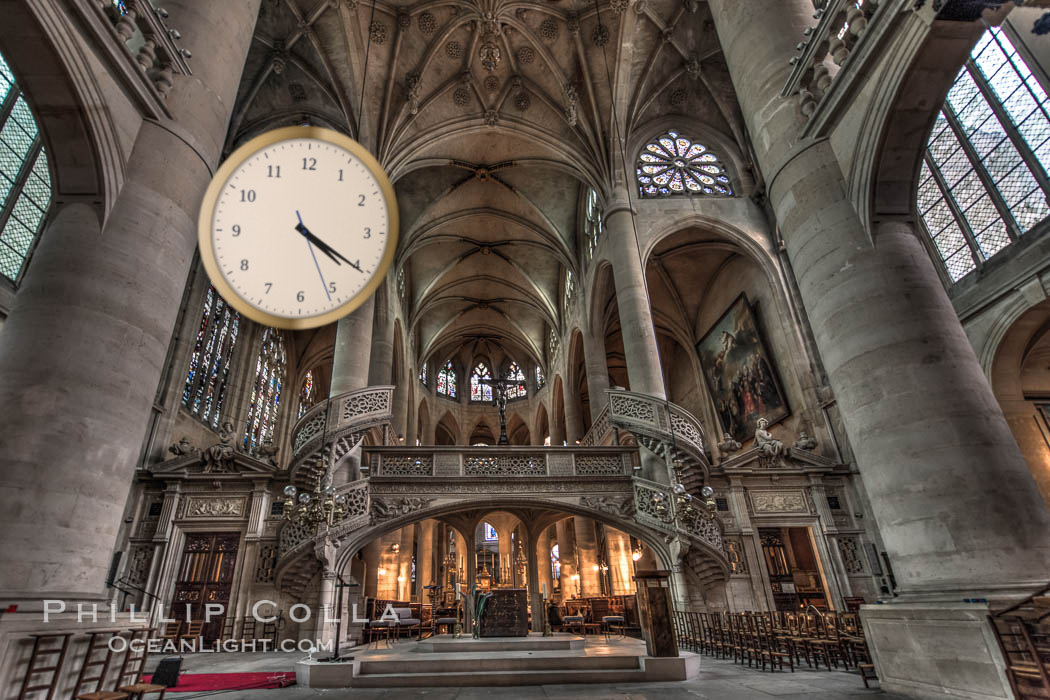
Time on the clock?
4:20:26
